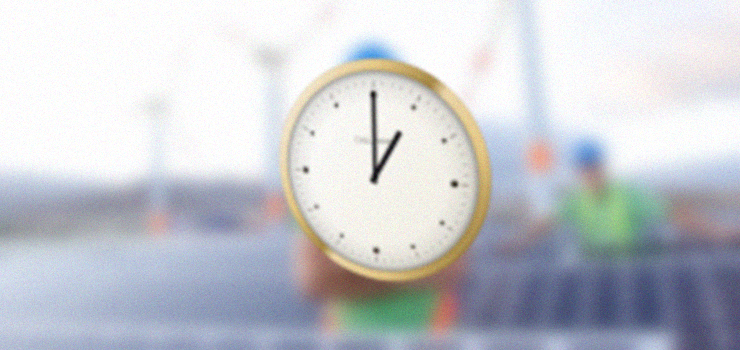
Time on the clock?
1:00
